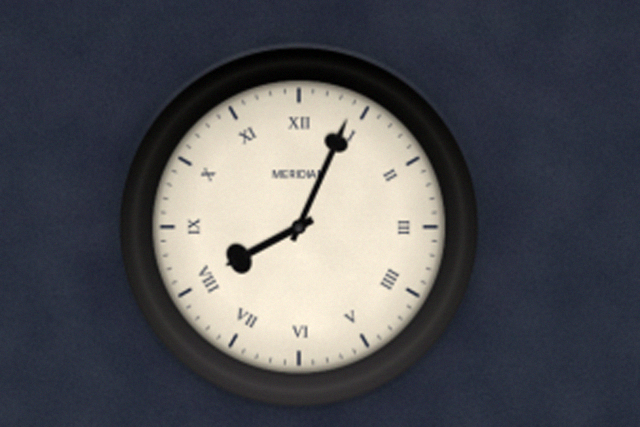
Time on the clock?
8:04
